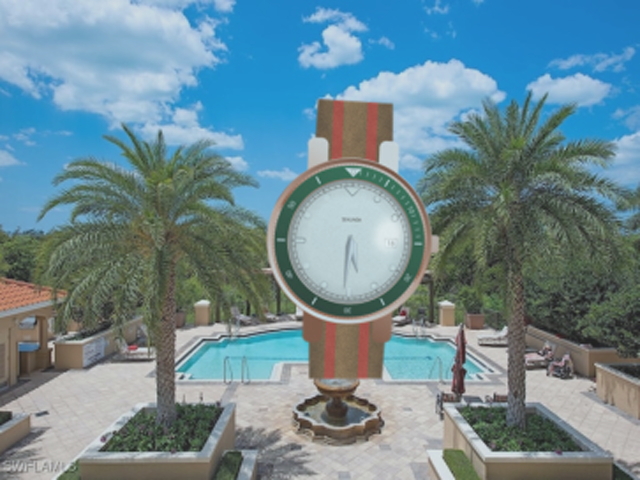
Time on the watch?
5:31
